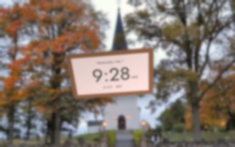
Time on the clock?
9:28
